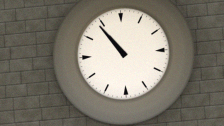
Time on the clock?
10:54
